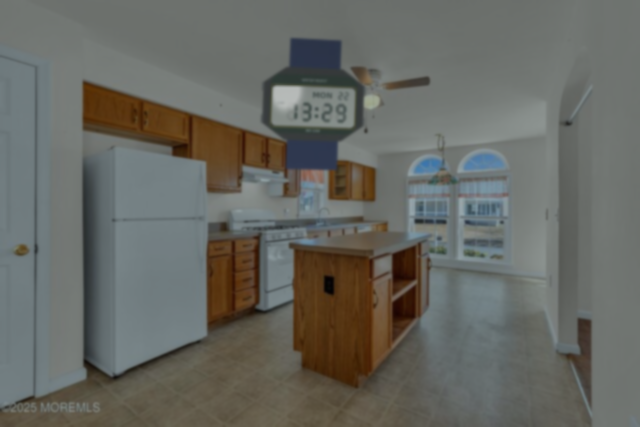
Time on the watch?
13:29
